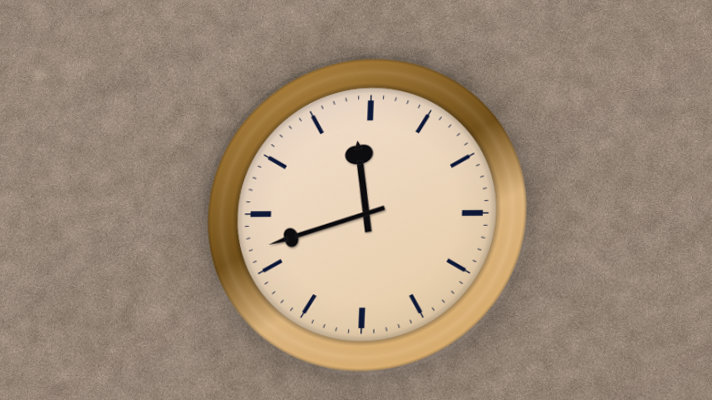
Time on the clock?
11:42
